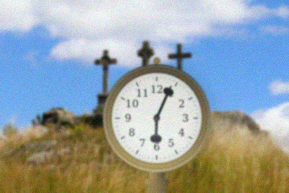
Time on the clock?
6:04
